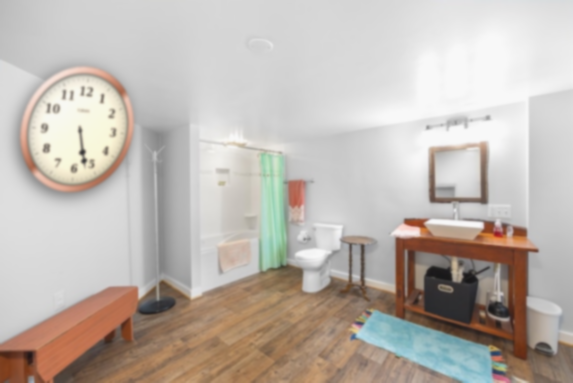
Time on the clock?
5:27
